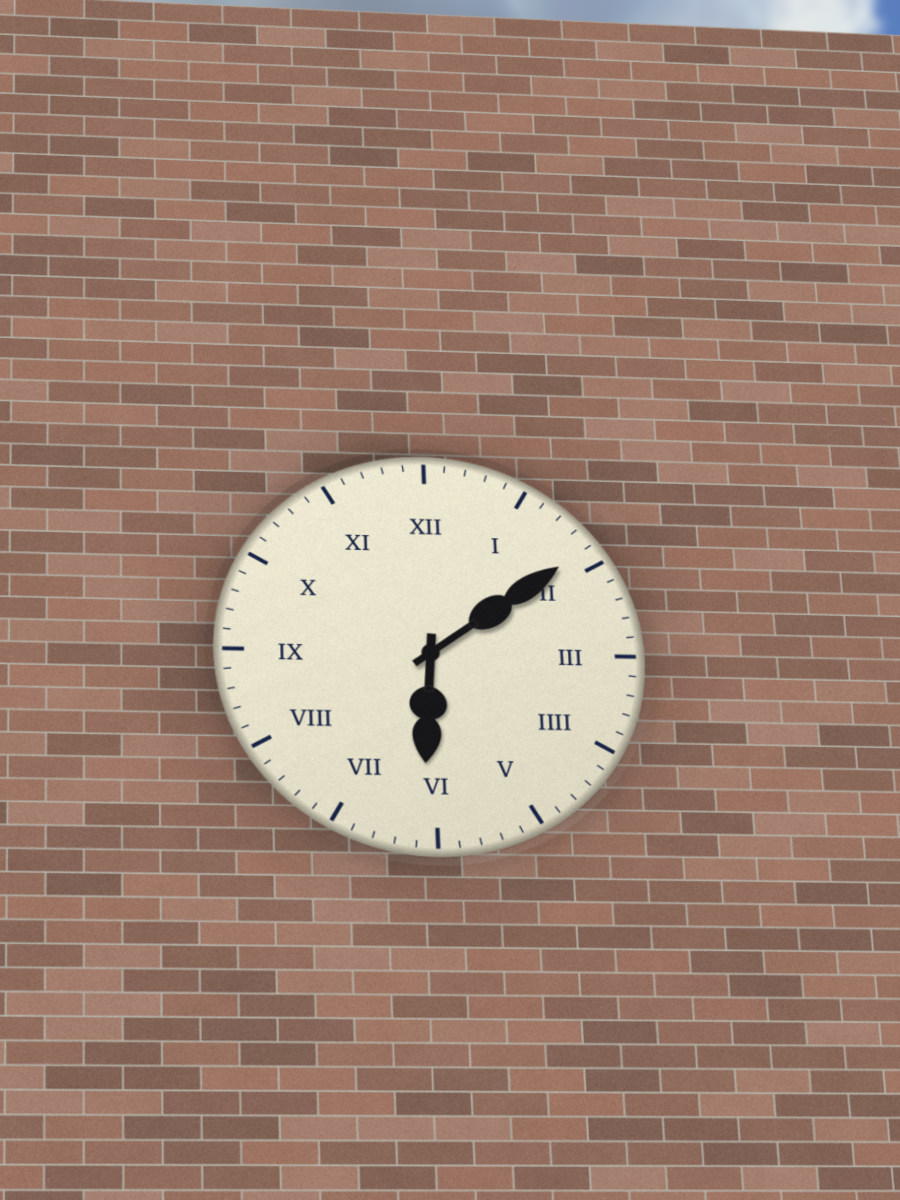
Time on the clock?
6:09
